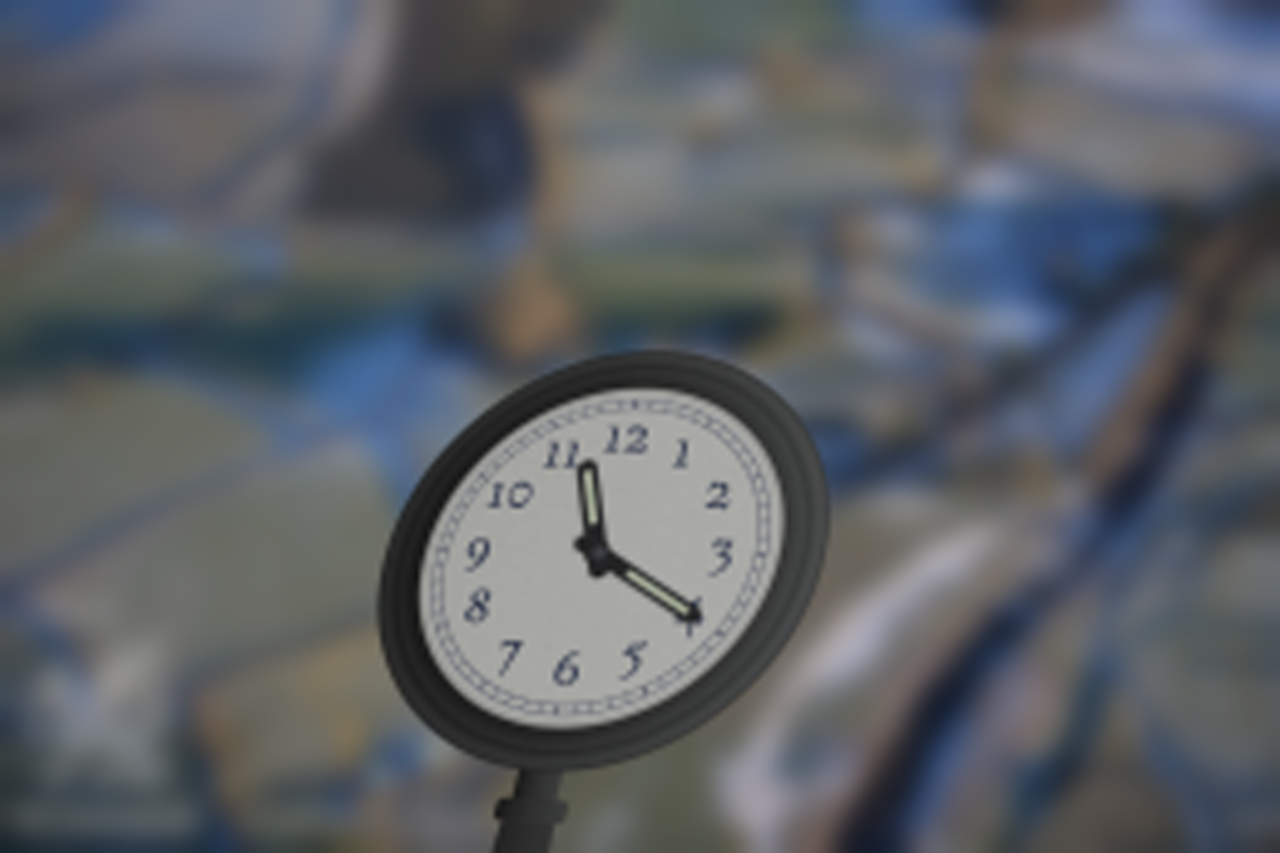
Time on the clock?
11:20
